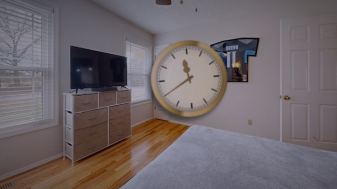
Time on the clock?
11:40
